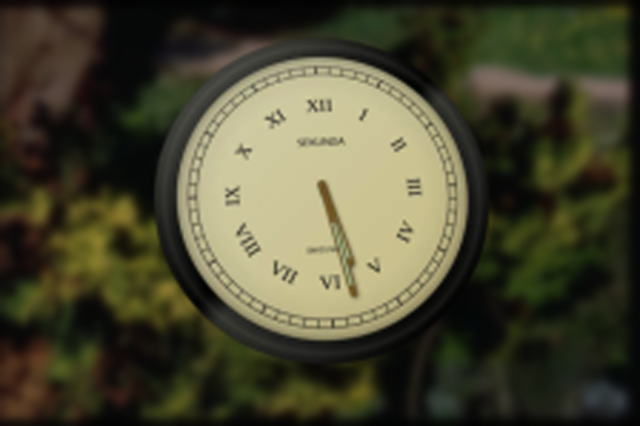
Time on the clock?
5:28
